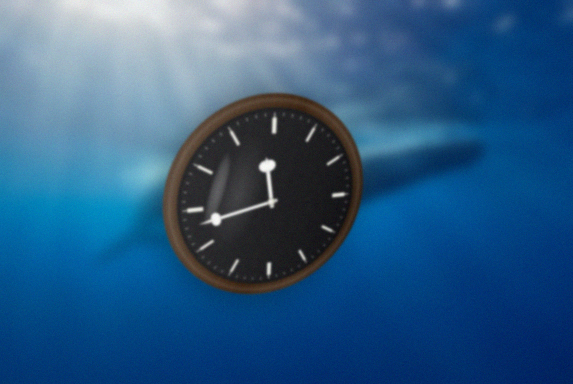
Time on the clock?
11:43
